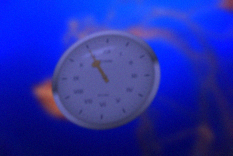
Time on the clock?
10:55
